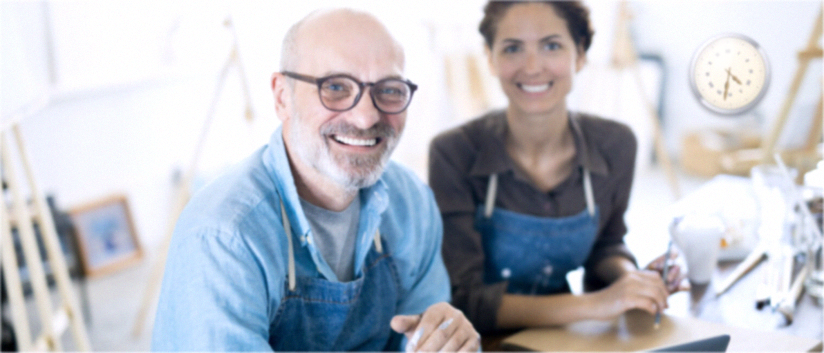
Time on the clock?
4:32
